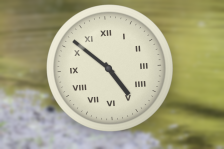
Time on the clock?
4:52
